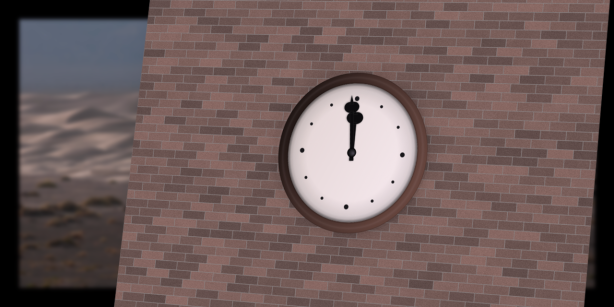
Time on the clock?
11:59
